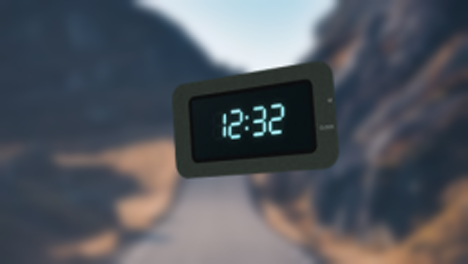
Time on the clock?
12:32
